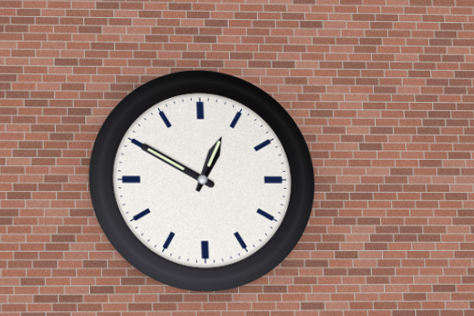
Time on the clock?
12:50
